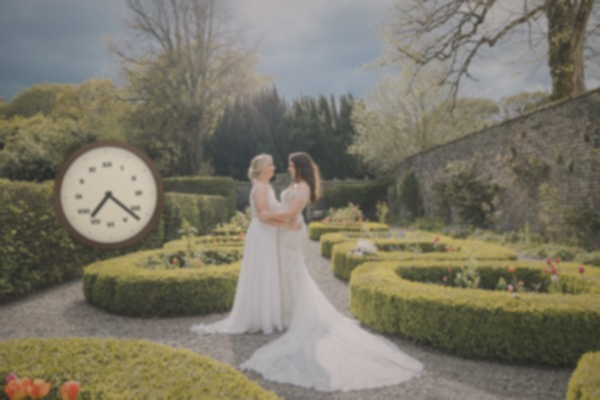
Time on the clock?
7:22
